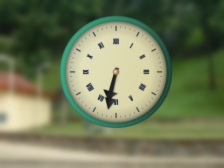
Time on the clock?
6:32
